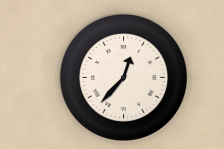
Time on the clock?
12:37
